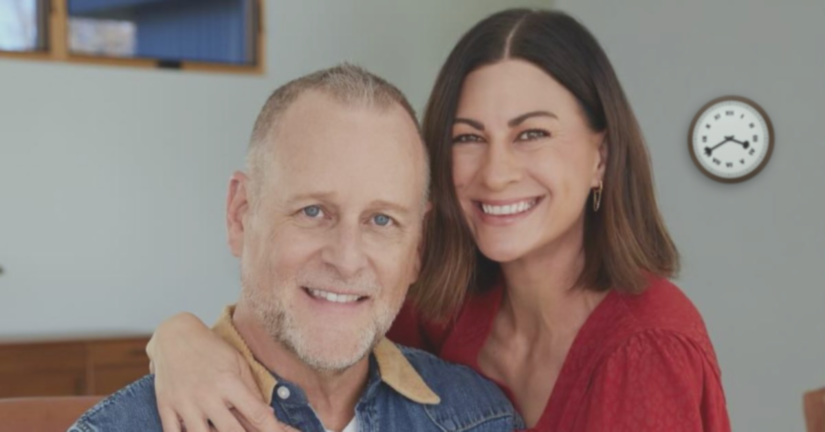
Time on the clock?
3:40
